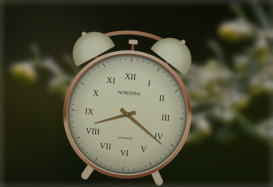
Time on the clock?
8:21
